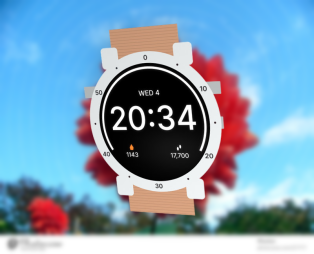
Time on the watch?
20:34
